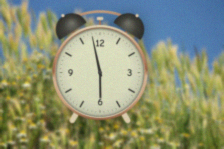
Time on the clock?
5:58
